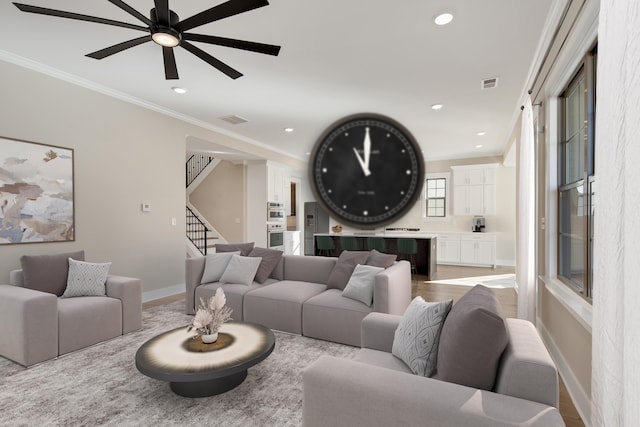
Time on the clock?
11:00
